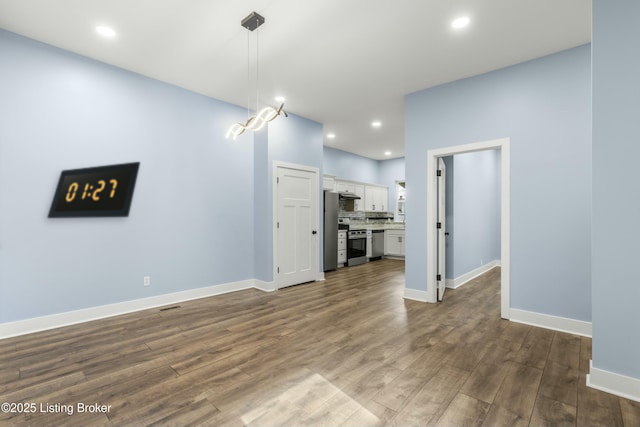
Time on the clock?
1:27
